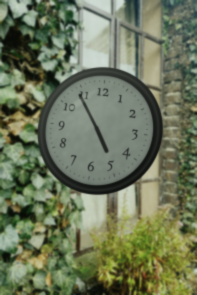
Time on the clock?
4:54
